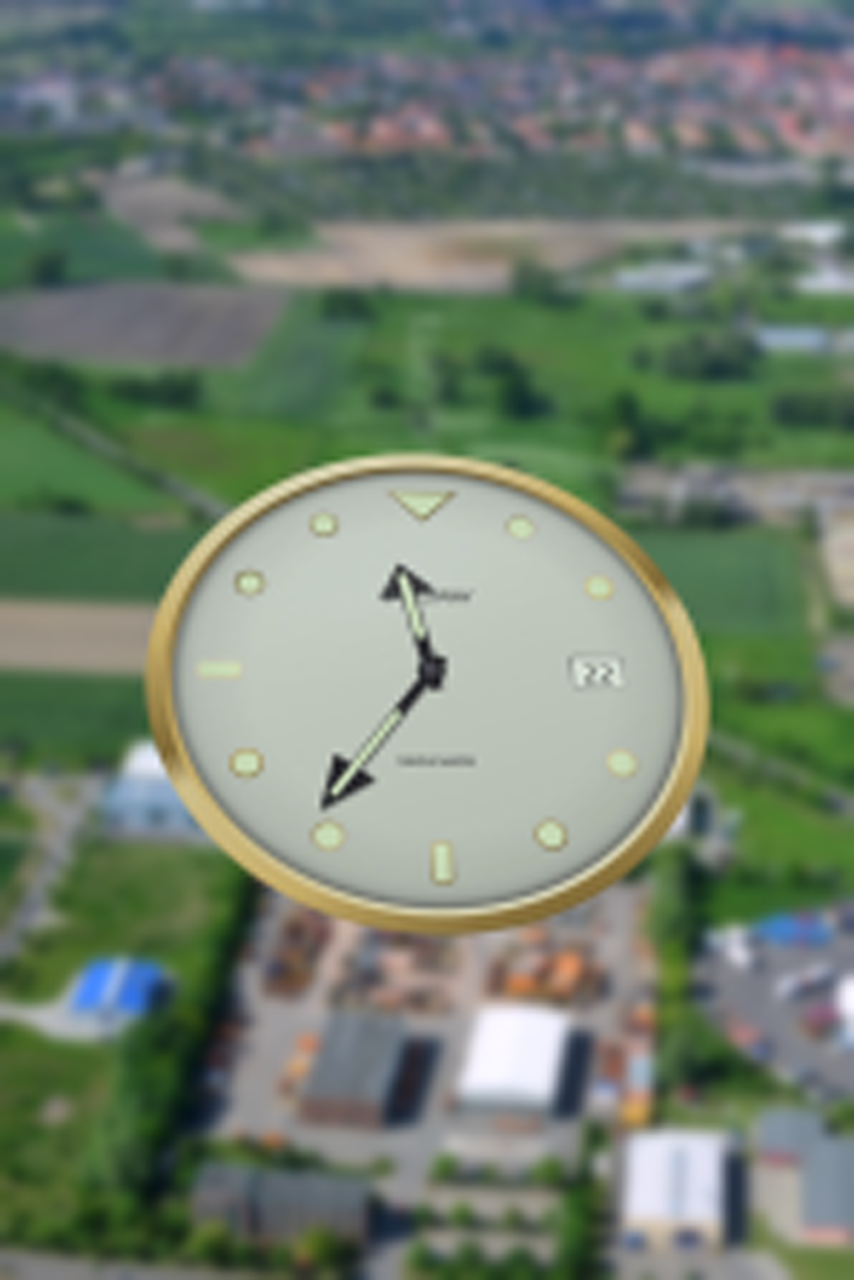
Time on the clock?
11:36
